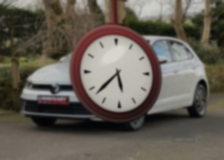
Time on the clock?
5:38
